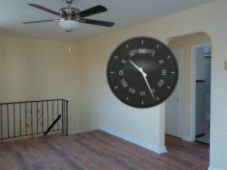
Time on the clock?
10:26
